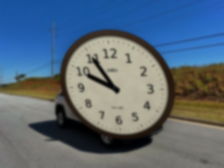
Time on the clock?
9:55
